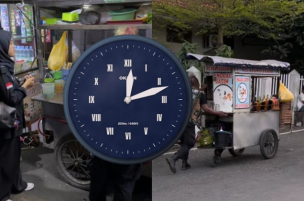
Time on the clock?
12:12
